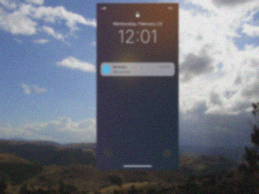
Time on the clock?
12:01
